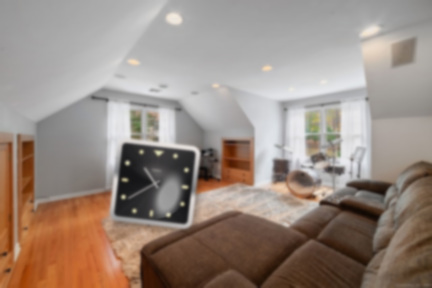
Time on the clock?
10:39
